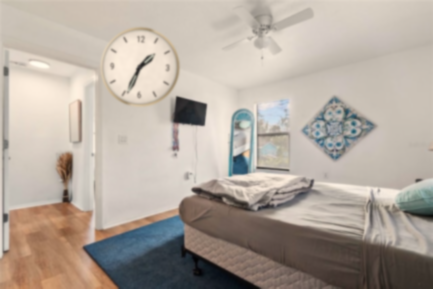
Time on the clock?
1:34
